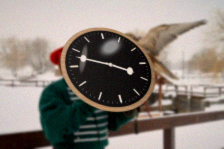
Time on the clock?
3:48
